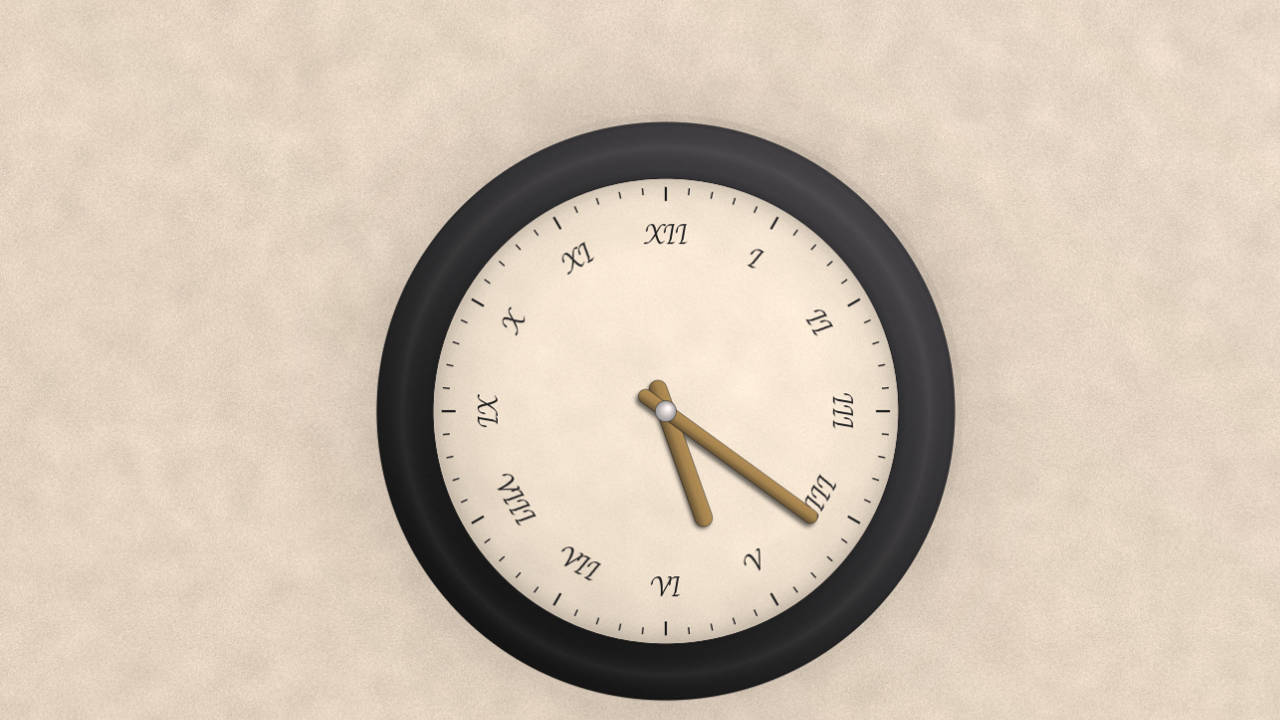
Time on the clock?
5:21
